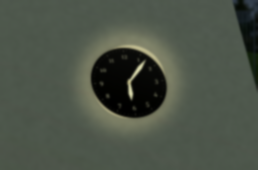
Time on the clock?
6:07
